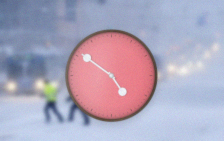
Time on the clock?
4:51
